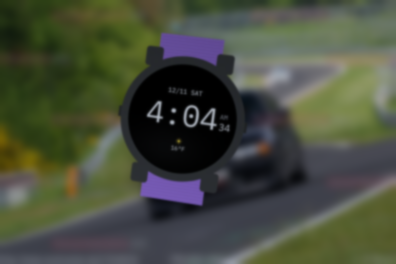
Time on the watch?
4:04
